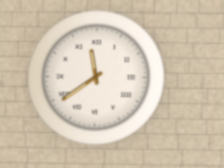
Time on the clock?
11:39
